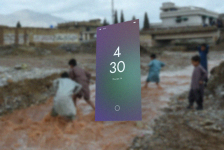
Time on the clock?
4:30
